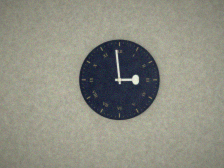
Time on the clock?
2:59
